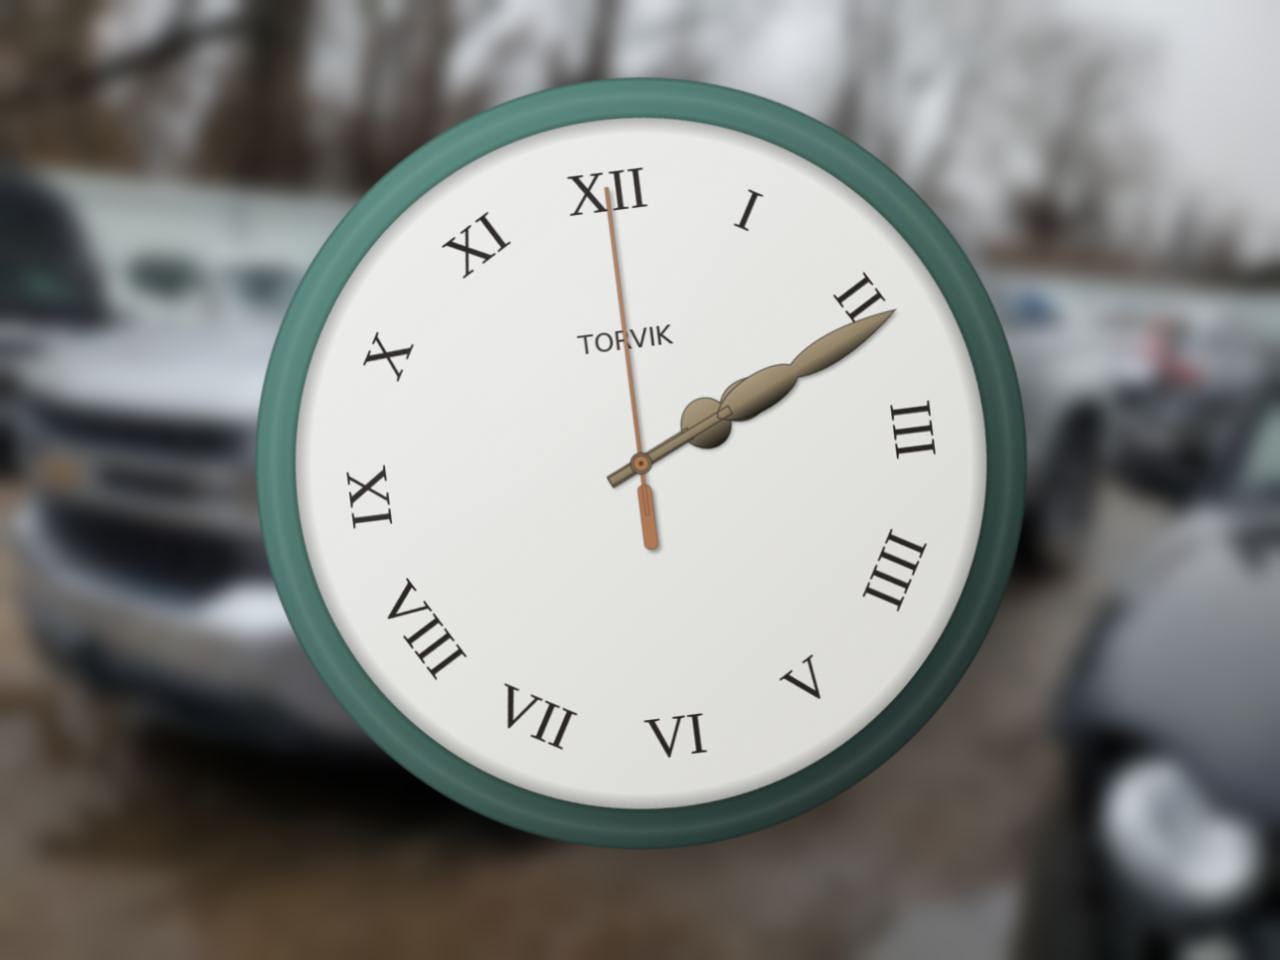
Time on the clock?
2:11:00
